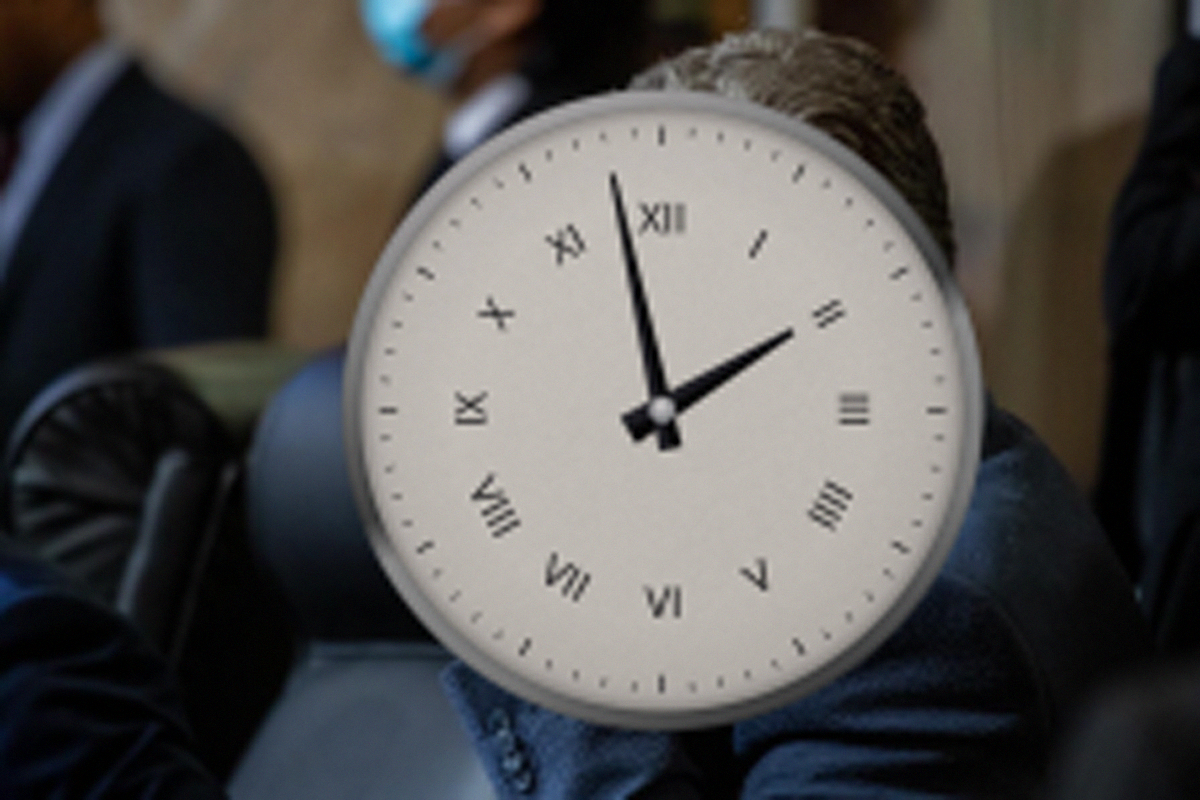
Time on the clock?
1:58
